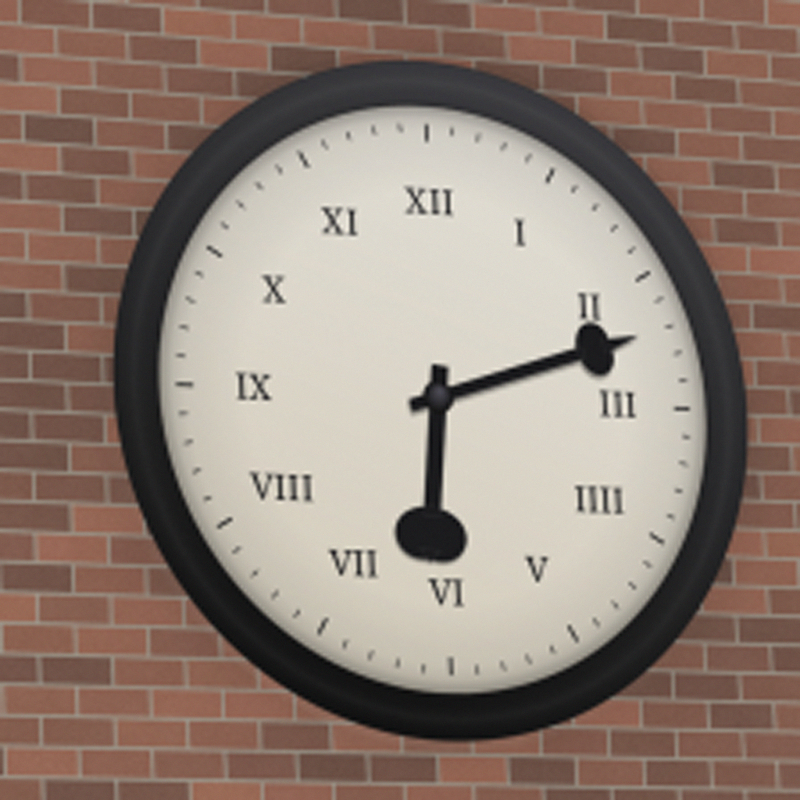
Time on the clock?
6:12
